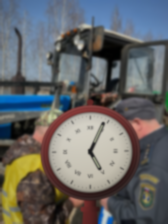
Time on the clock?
5:04
